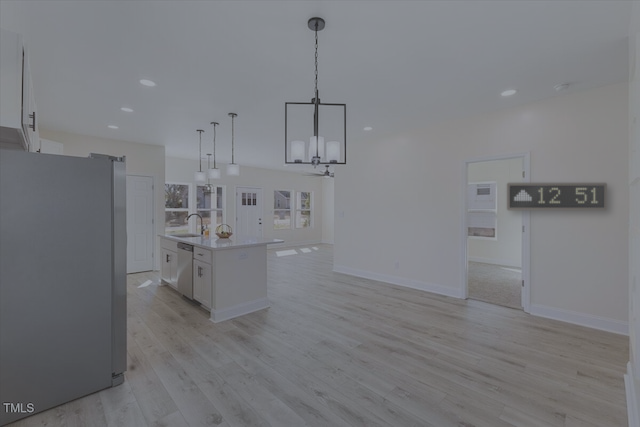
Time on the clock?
12:51
